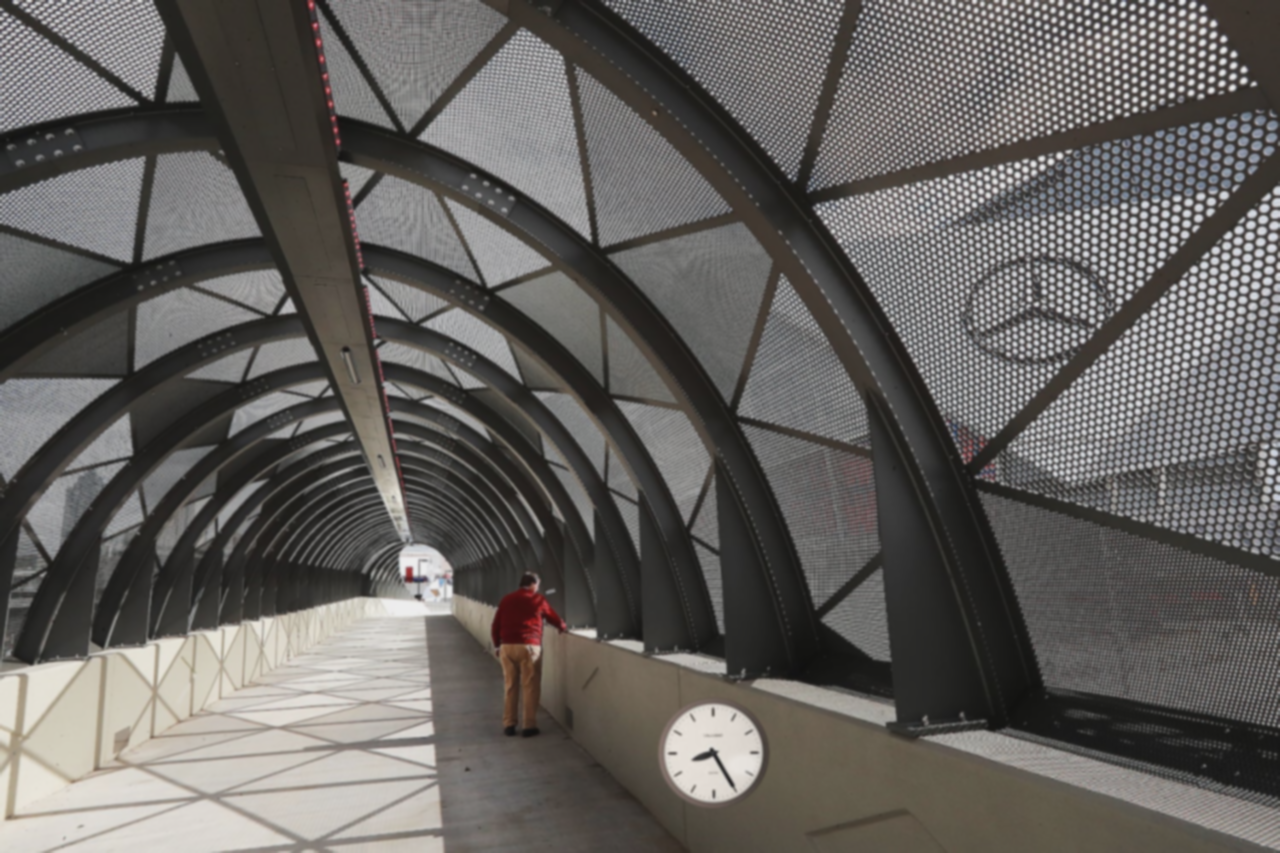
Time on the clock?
8:25
